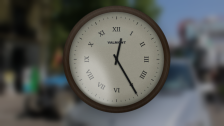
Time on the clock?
12:25
